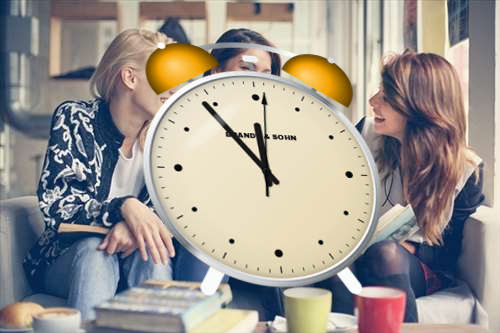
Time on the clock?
11:54:01
